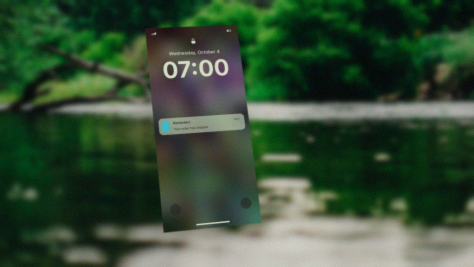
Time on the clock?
7:00
